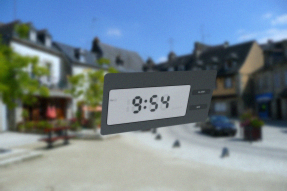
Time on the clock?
9:54
